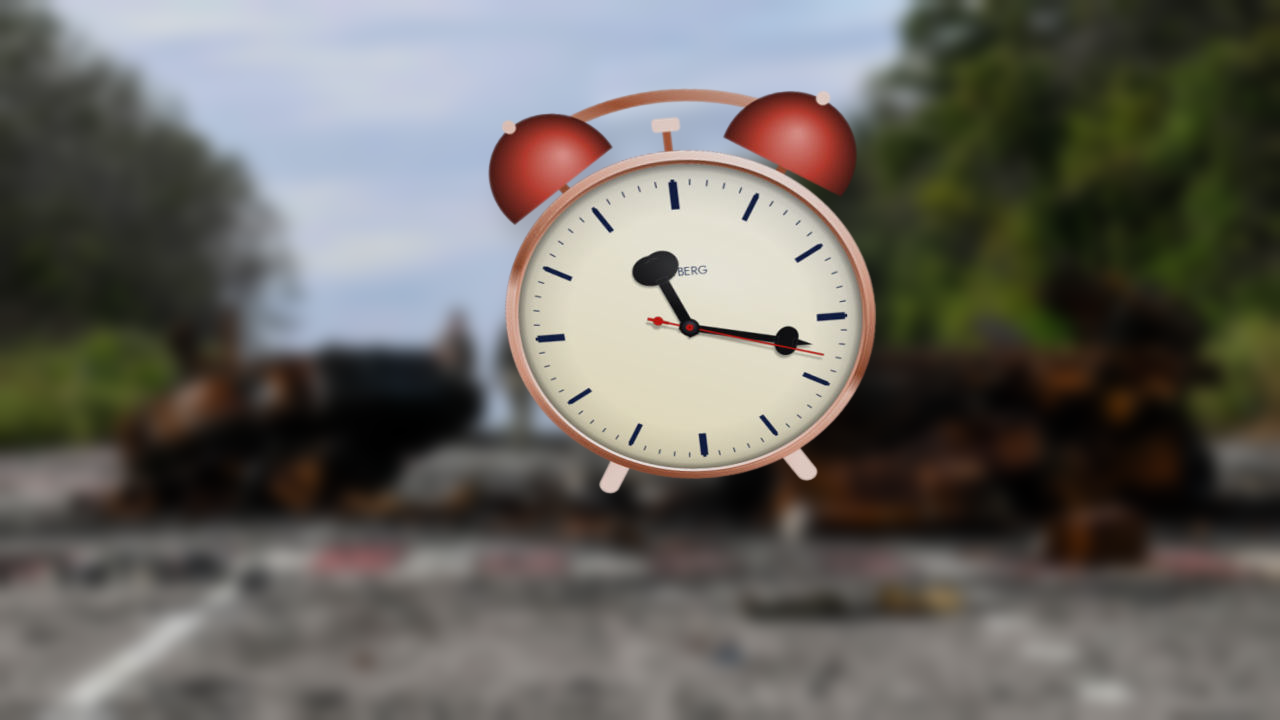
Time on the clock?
11:17:18
